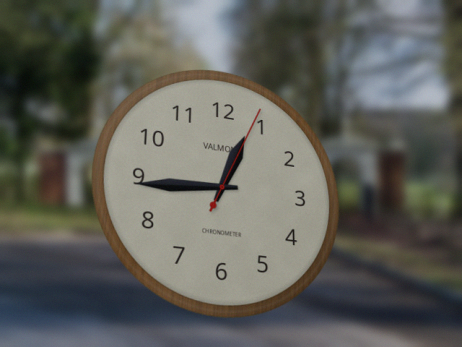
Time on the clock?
12:44:04
